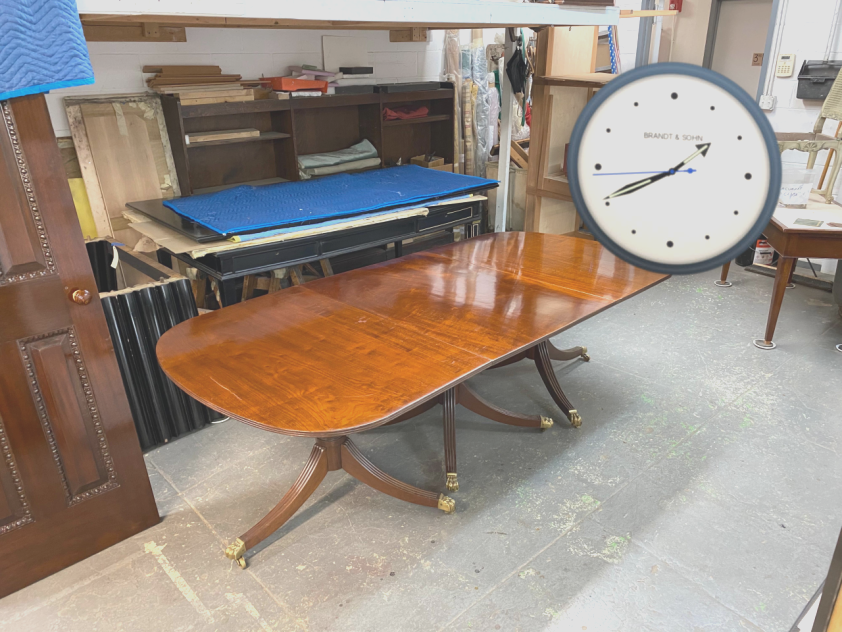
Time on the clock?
1:40:44
